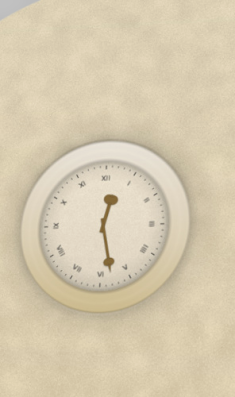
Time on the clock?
12:28
